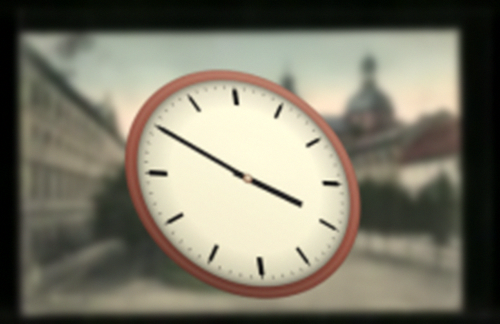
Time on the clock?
3:50
